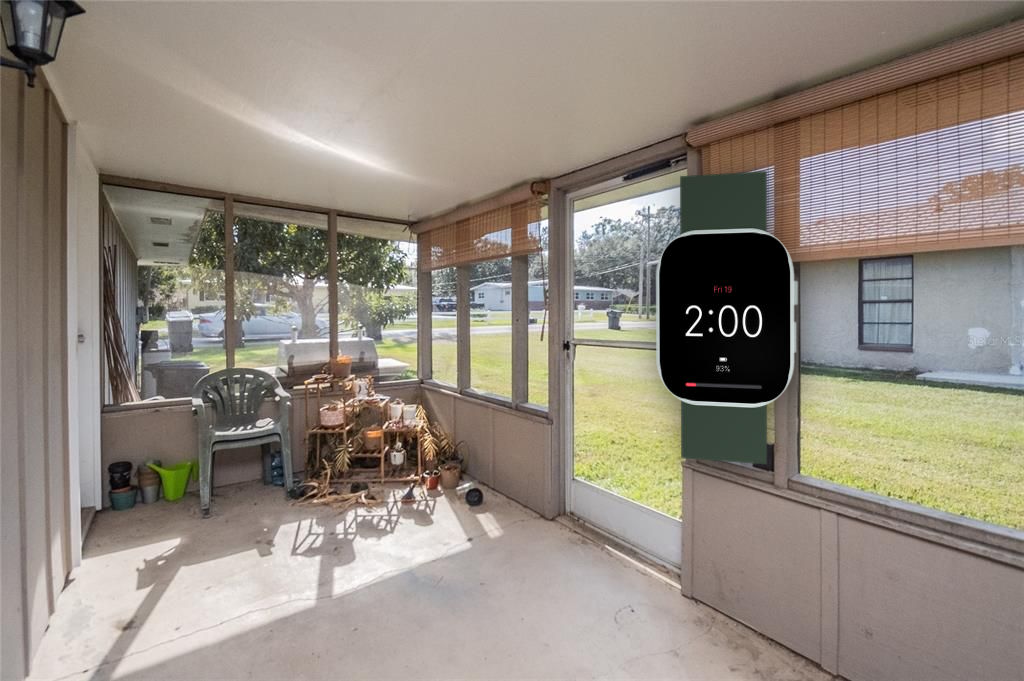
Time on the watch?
2:00
